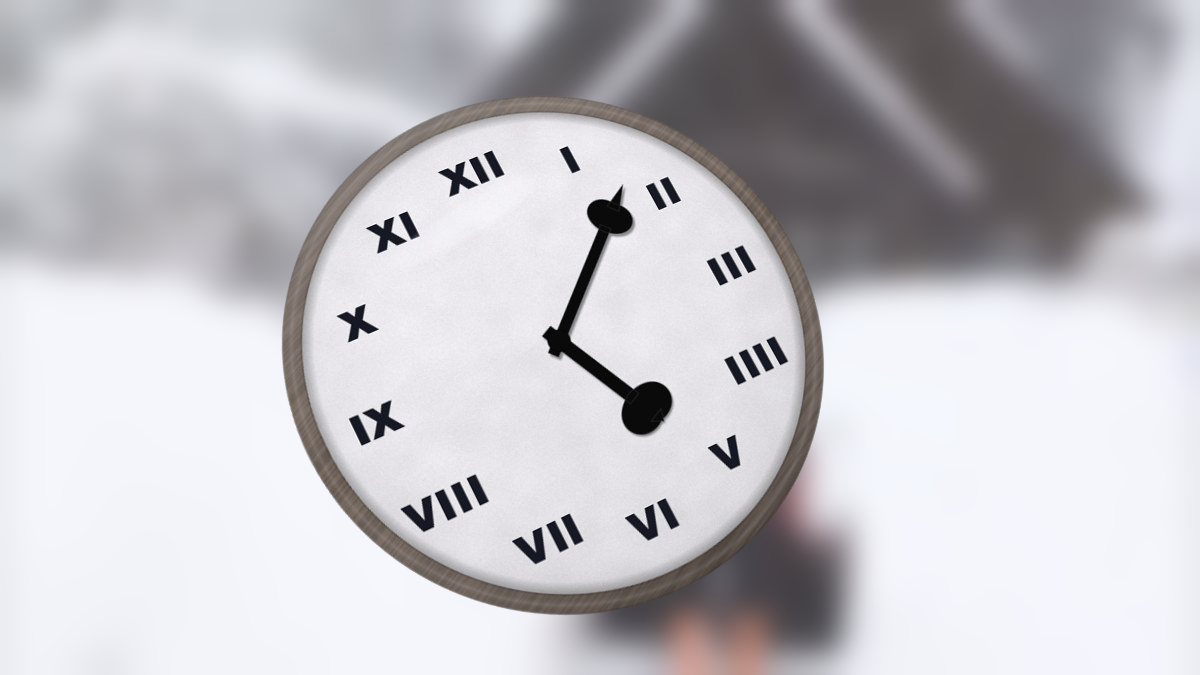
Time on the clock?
5:08
